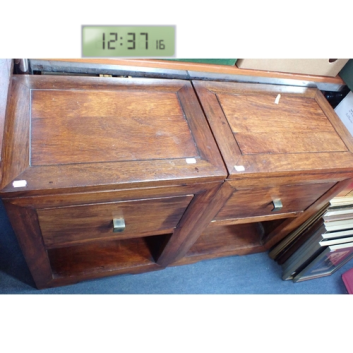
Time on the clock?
12:37:16
